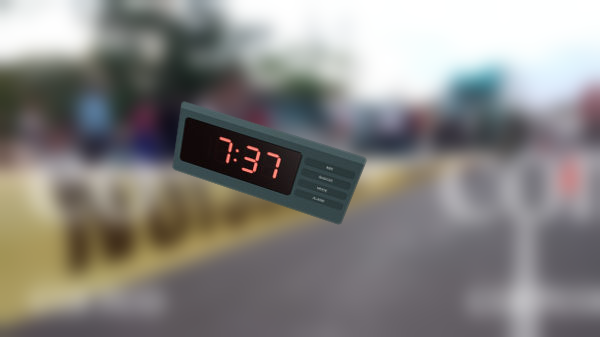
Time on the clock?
7:37
